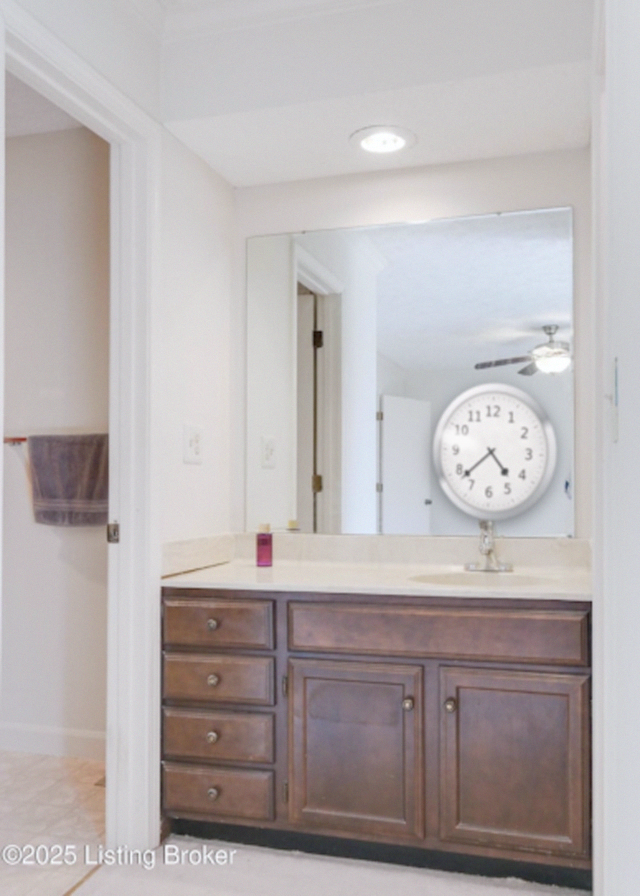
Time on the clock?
4:38
